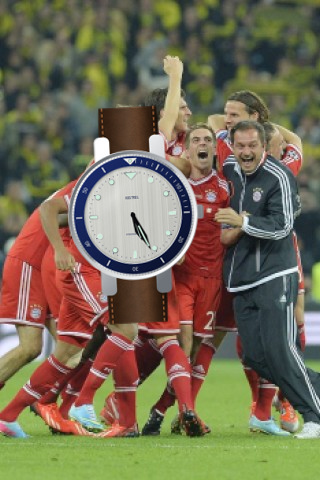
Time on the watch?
5:26
